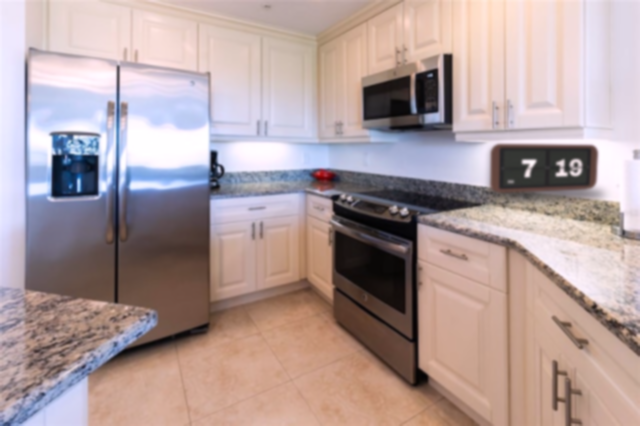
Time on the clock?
7:19
